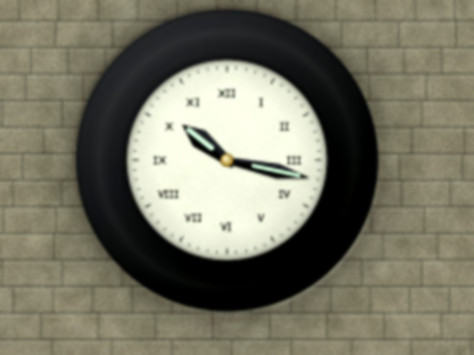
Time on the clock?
10:17
